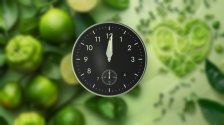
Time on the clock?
12:01
